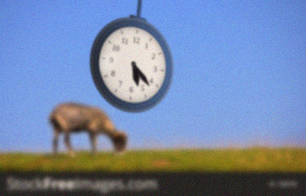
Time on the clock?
5:22
